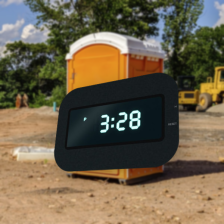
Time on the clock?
3:28
